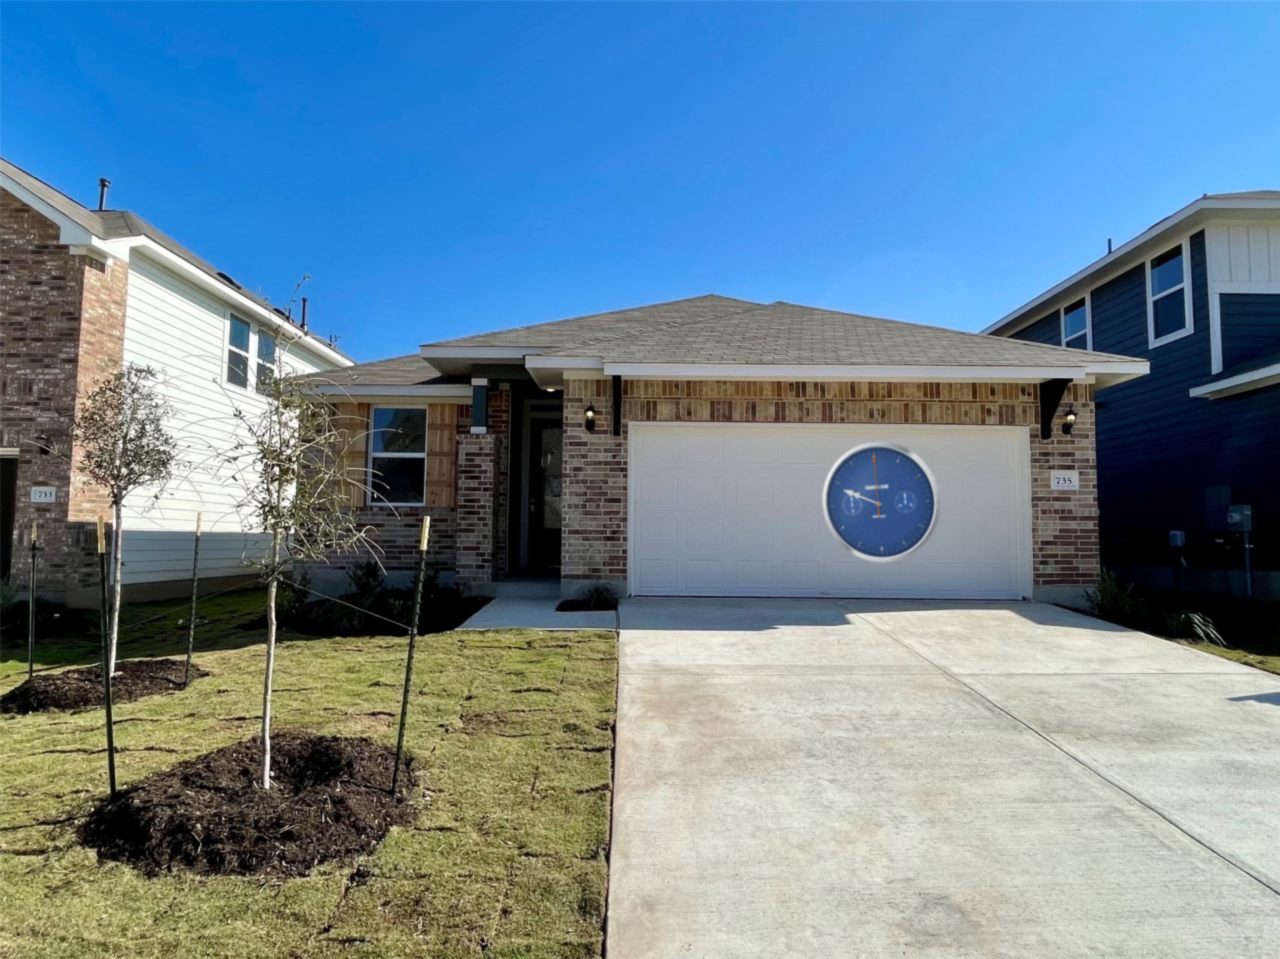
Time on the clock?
9:49
